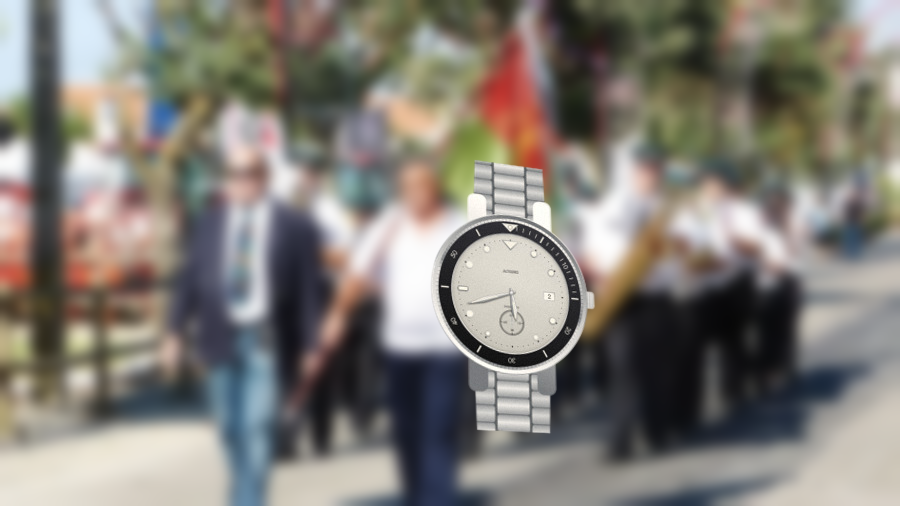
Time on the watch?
5:42
